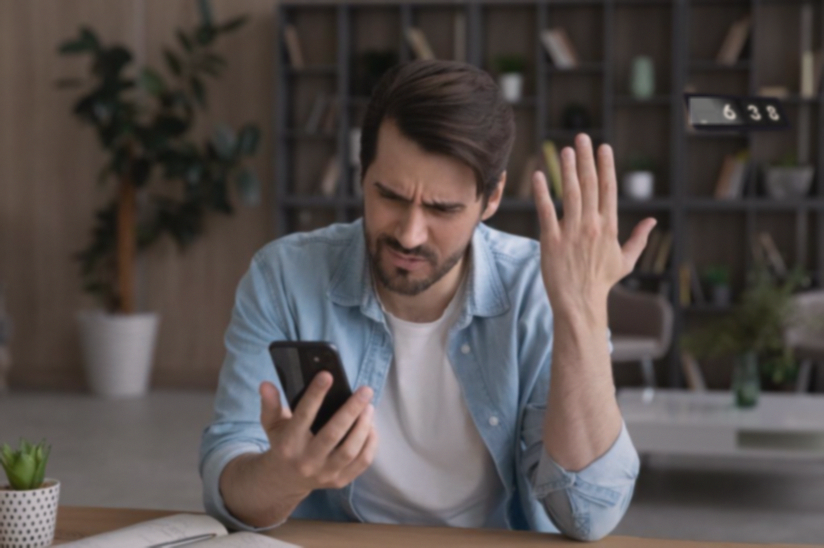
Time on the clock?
6:38
